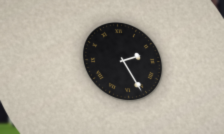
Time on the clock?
2:26
